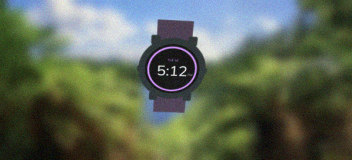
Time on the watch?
5:12
